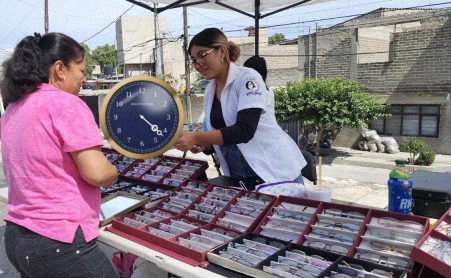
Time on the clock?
4:22
